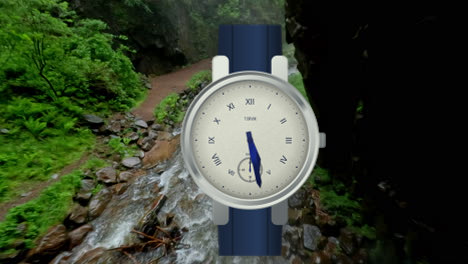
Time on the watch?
5:28
